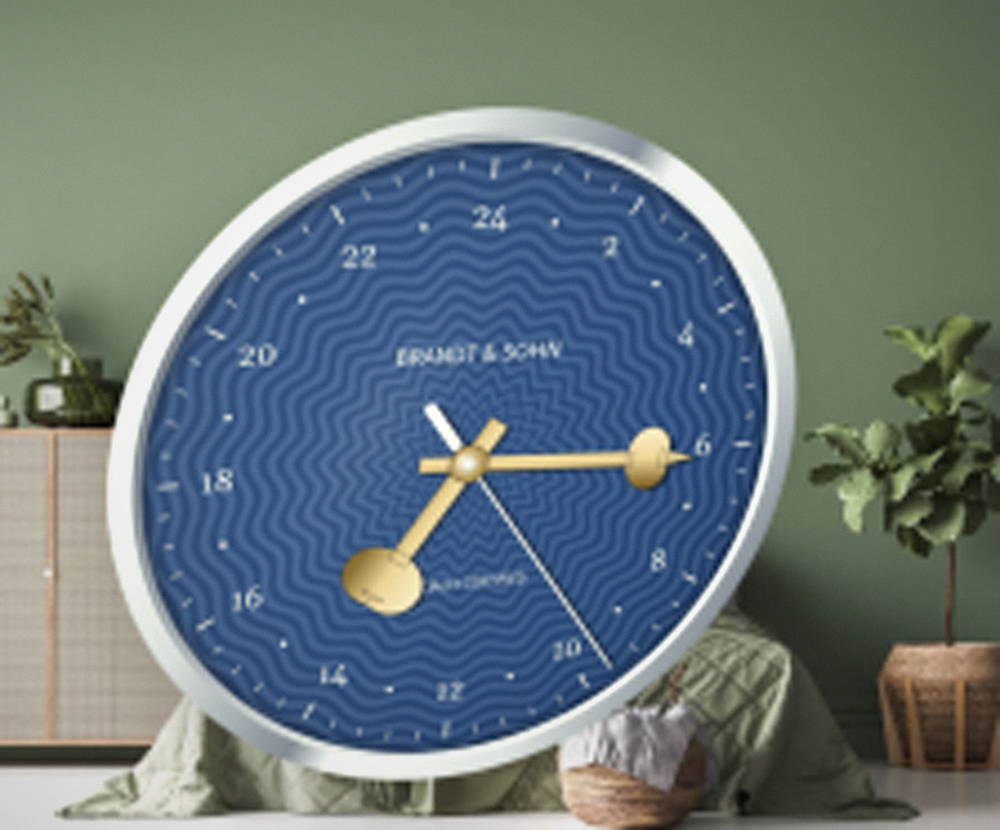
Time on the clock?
14:15:24
